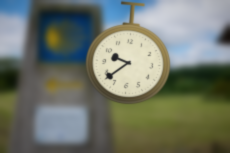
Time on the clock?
9:38
